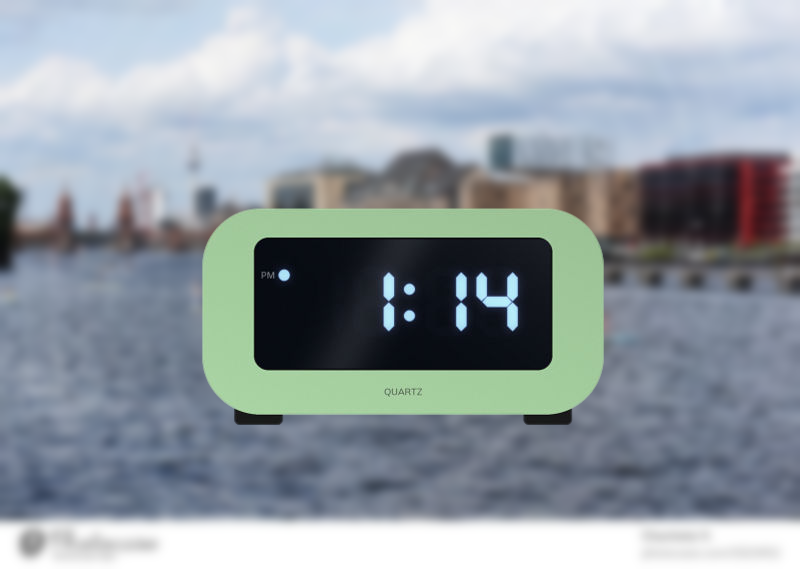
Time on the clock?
1:14
